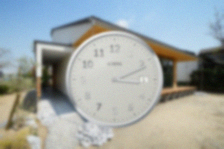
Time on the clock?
3:11
